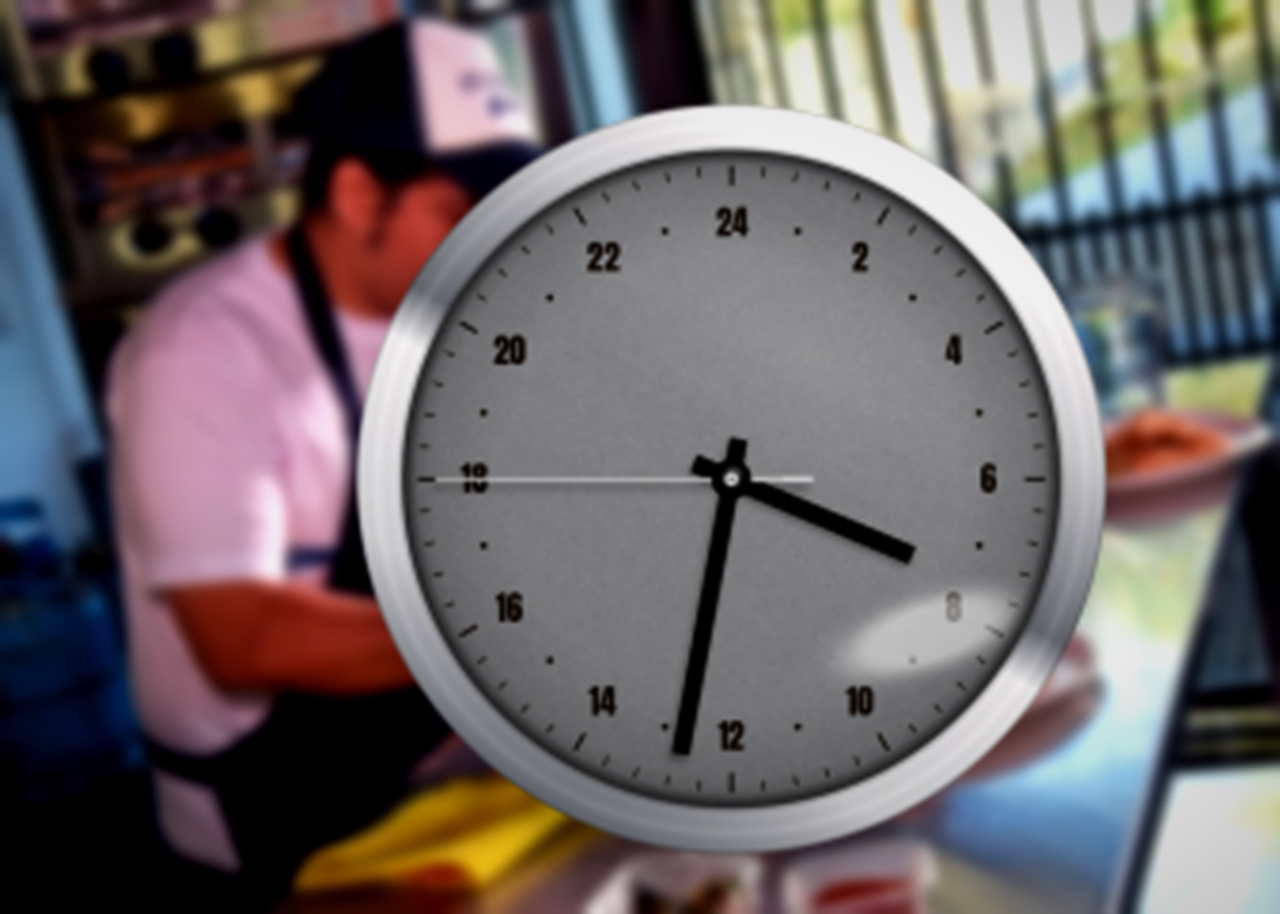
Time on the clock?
7:31:45
